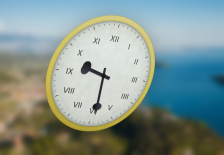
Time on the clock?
9:29
